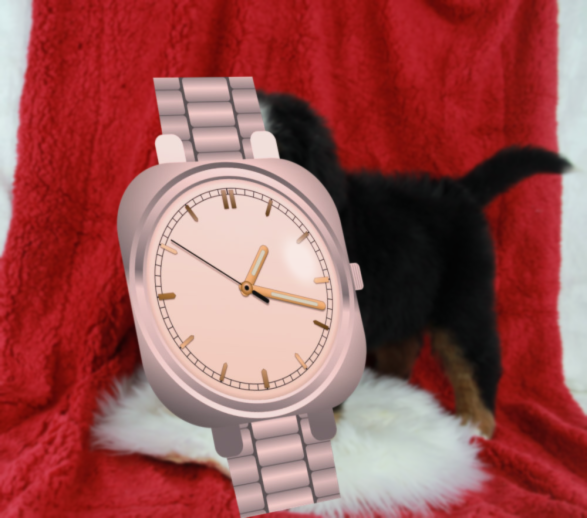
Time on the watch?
1:17:51
